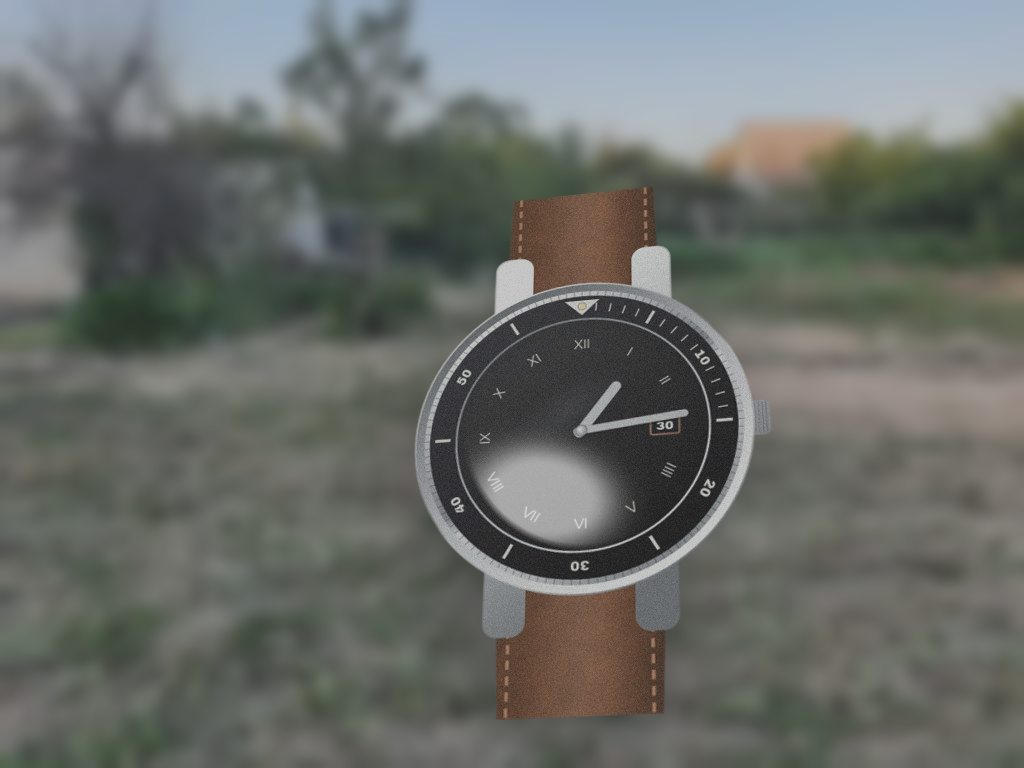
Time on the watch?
1:14
